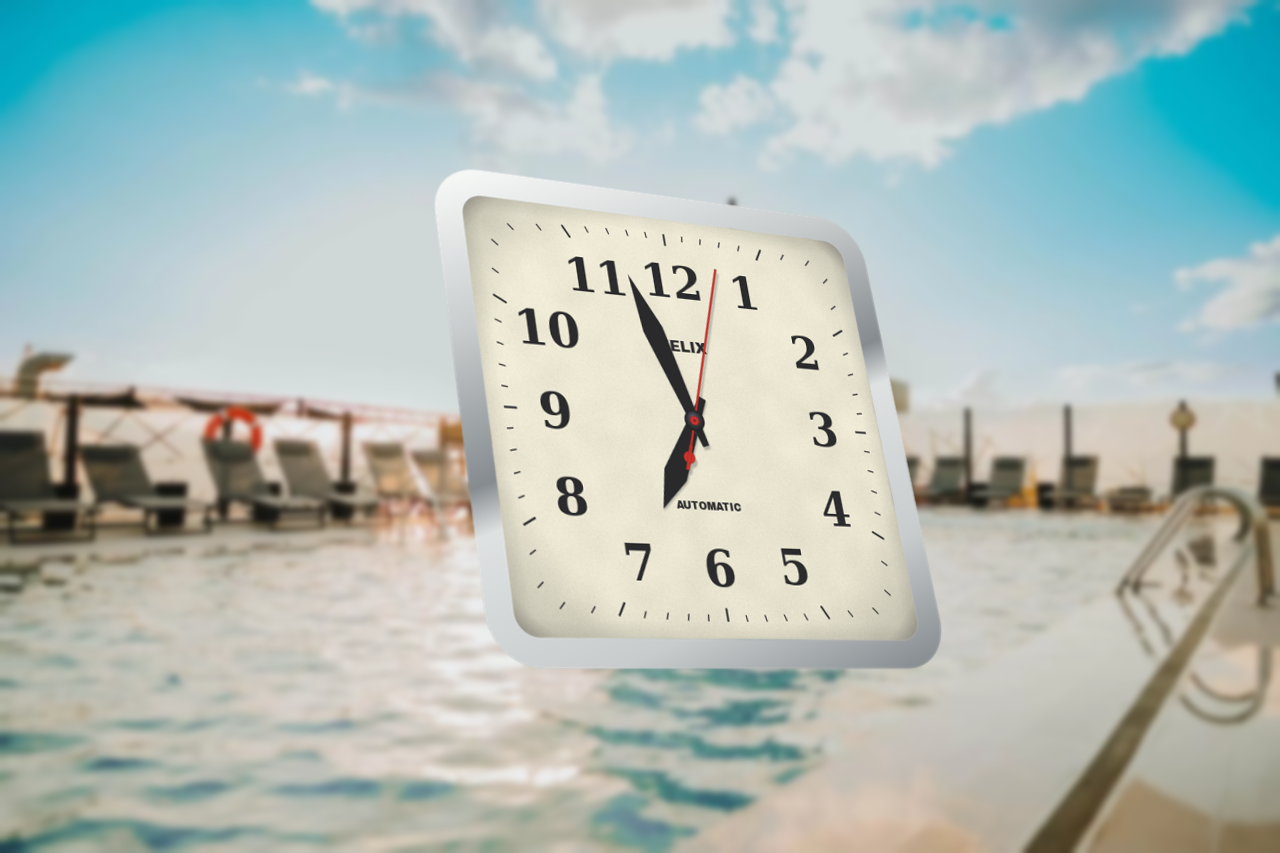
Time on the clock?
6:57:03
